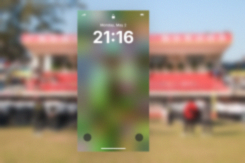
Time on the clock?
21:16
